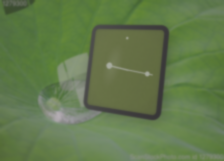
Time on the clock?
9:16
